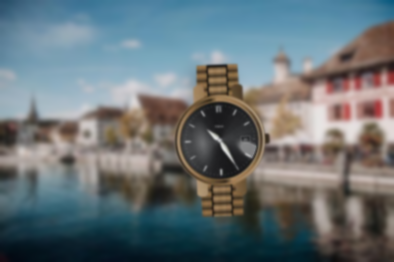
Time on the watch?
10:25
